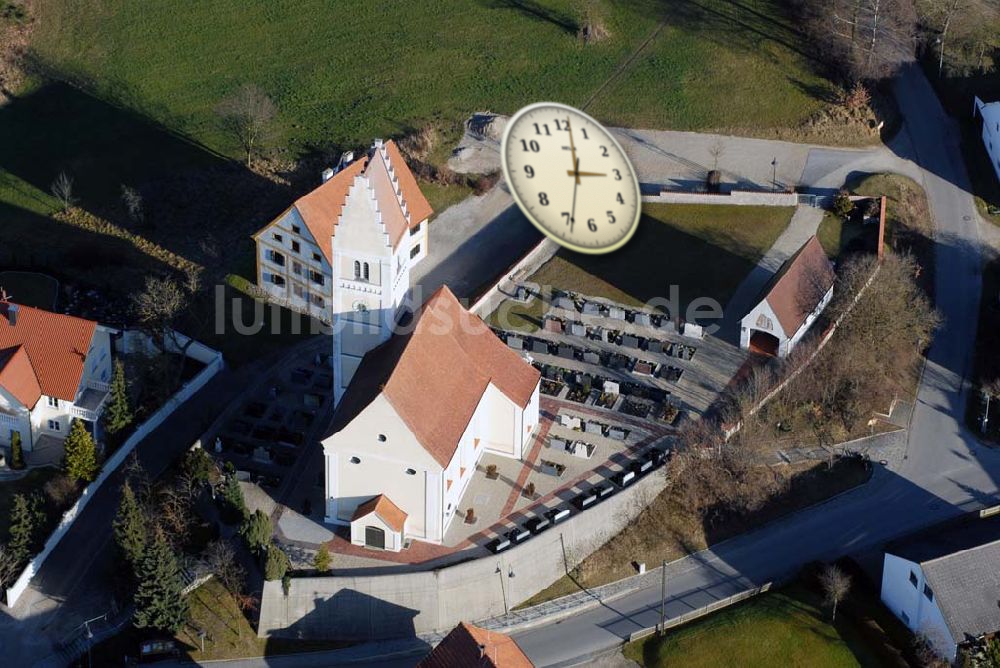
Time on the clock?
3:01:34
